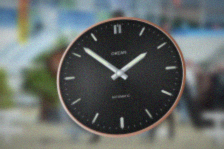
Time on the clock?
1:52
